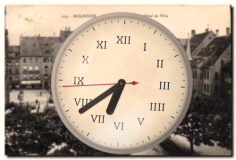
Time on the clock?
6:38:44
